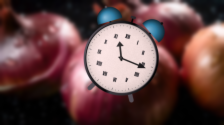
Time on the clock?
11:16
